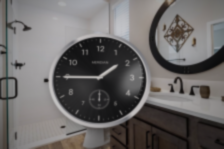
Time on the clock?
1:45
